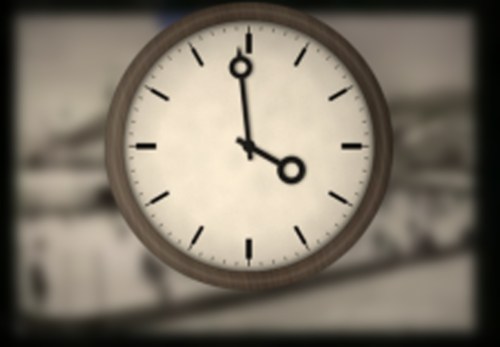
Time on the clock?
3:59
